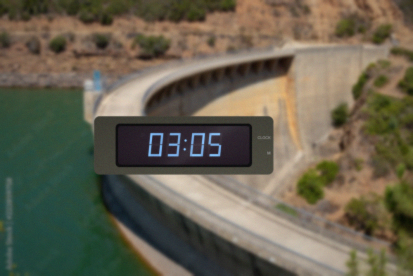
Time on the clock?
3:05
